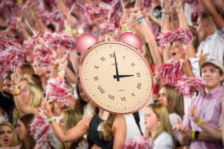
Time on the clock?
3:01
